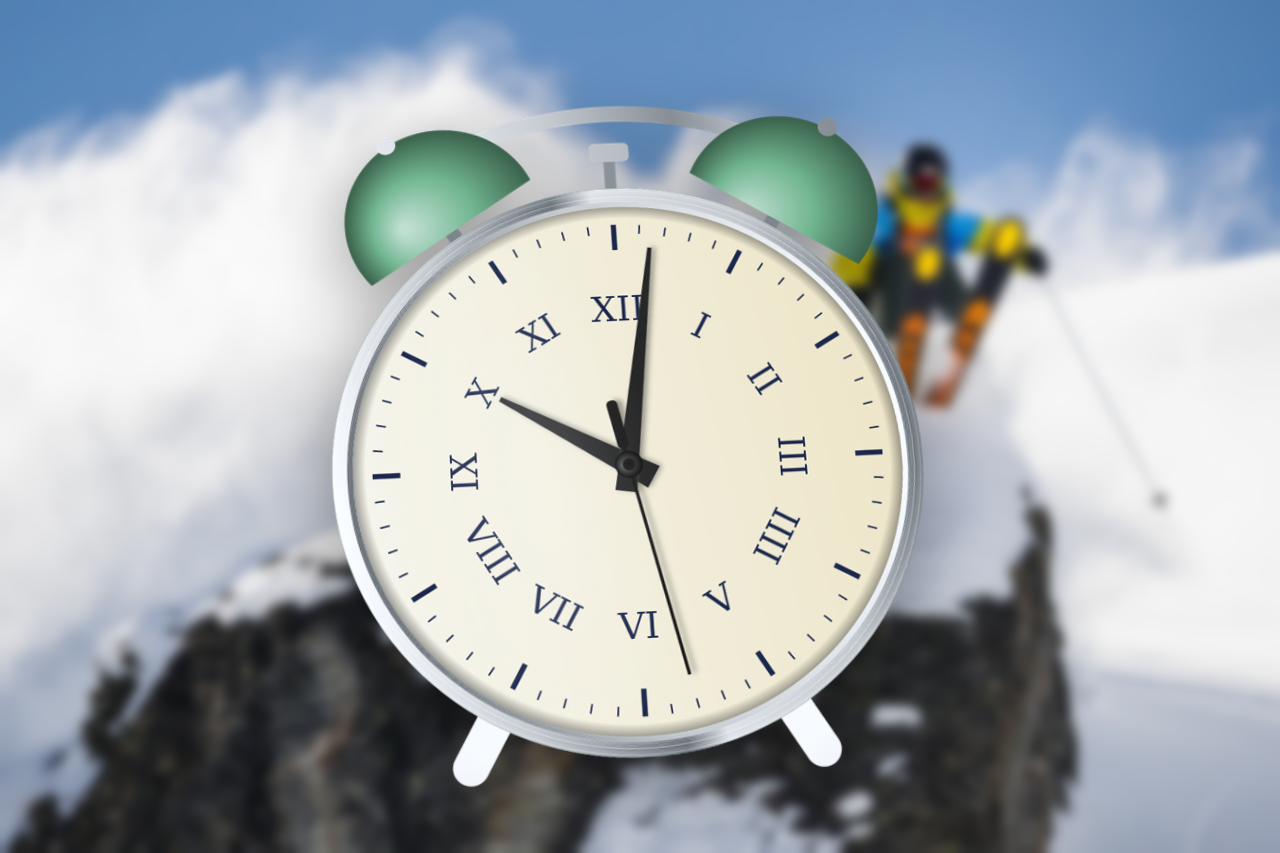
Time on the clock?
10:01:28
